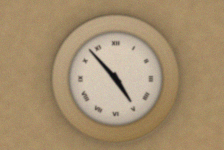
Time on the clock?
4:53
